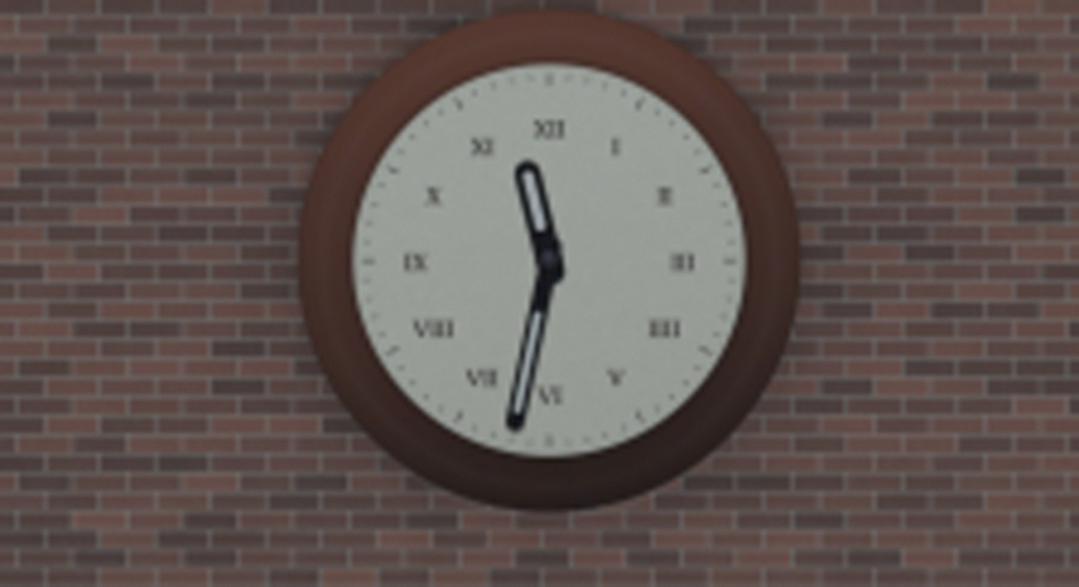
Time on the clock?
11:32
